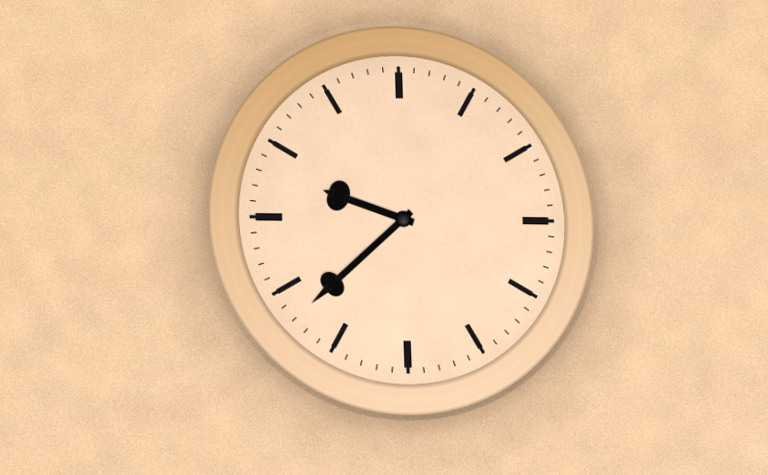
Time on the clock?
9:38
